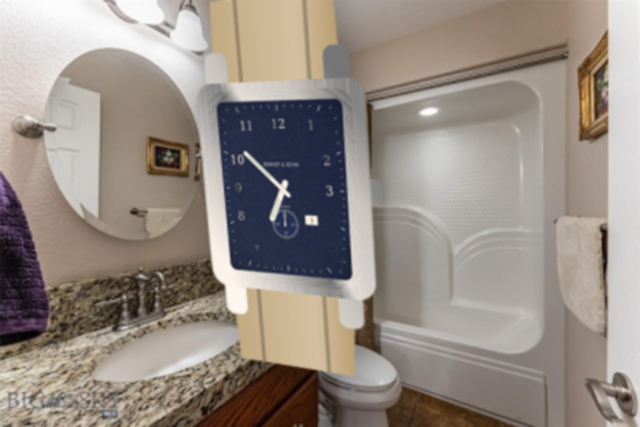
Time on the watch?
6:52
